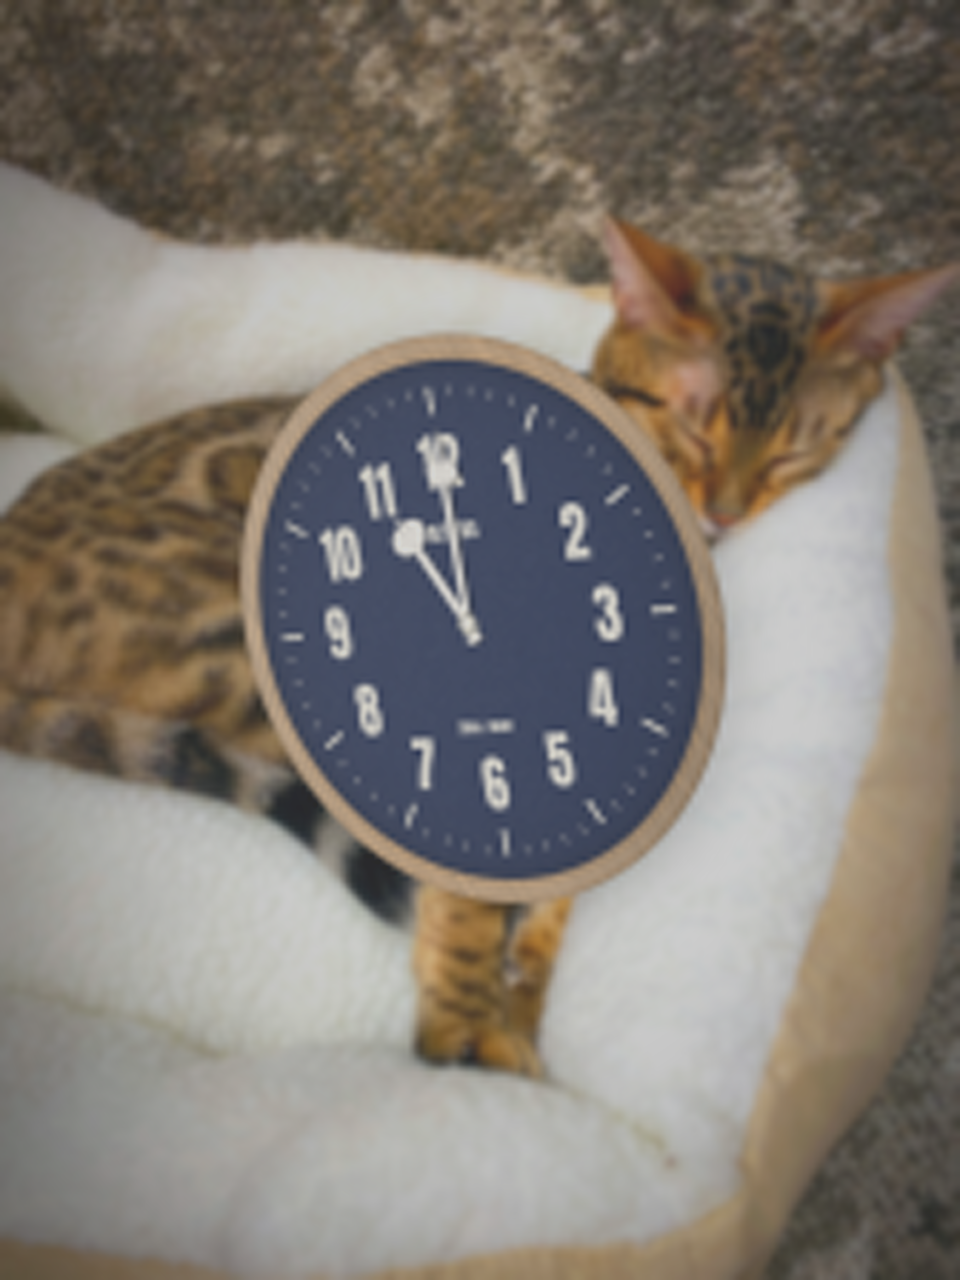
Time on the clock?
11:00
